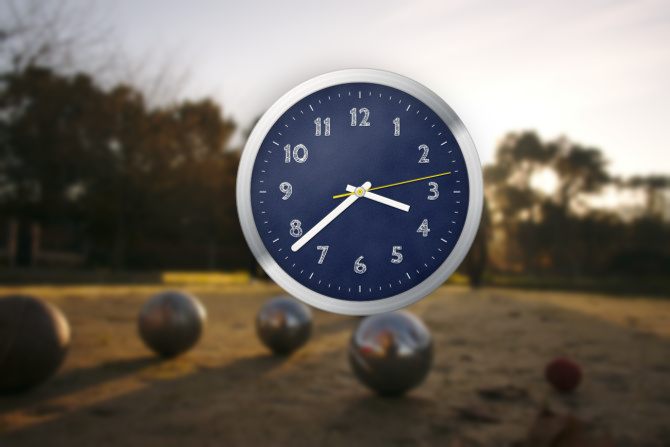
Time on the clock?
3:38:13
